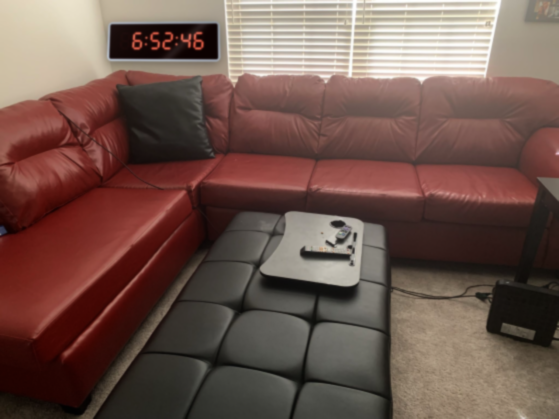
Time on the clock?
6:52:46
